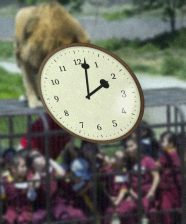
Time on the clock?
2:02
